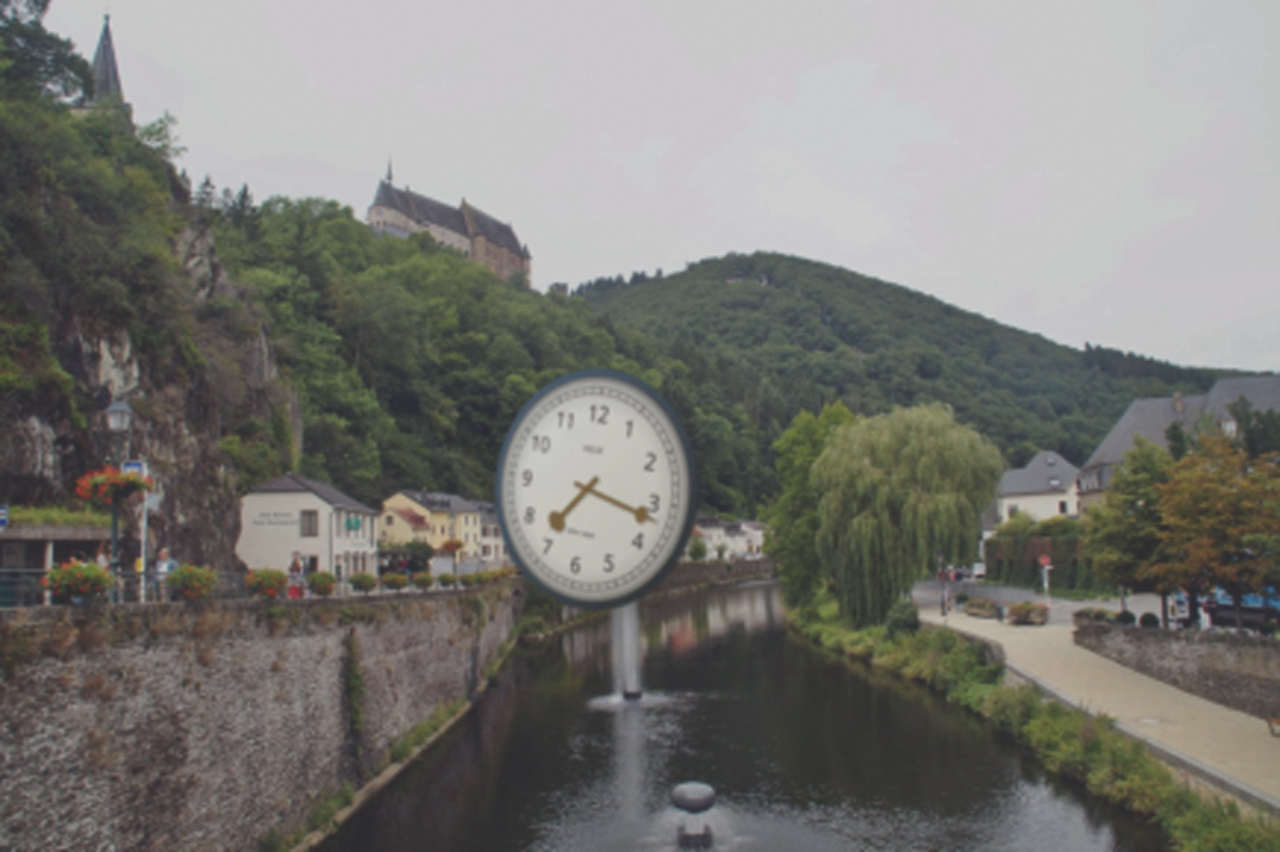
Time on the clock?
7:17
